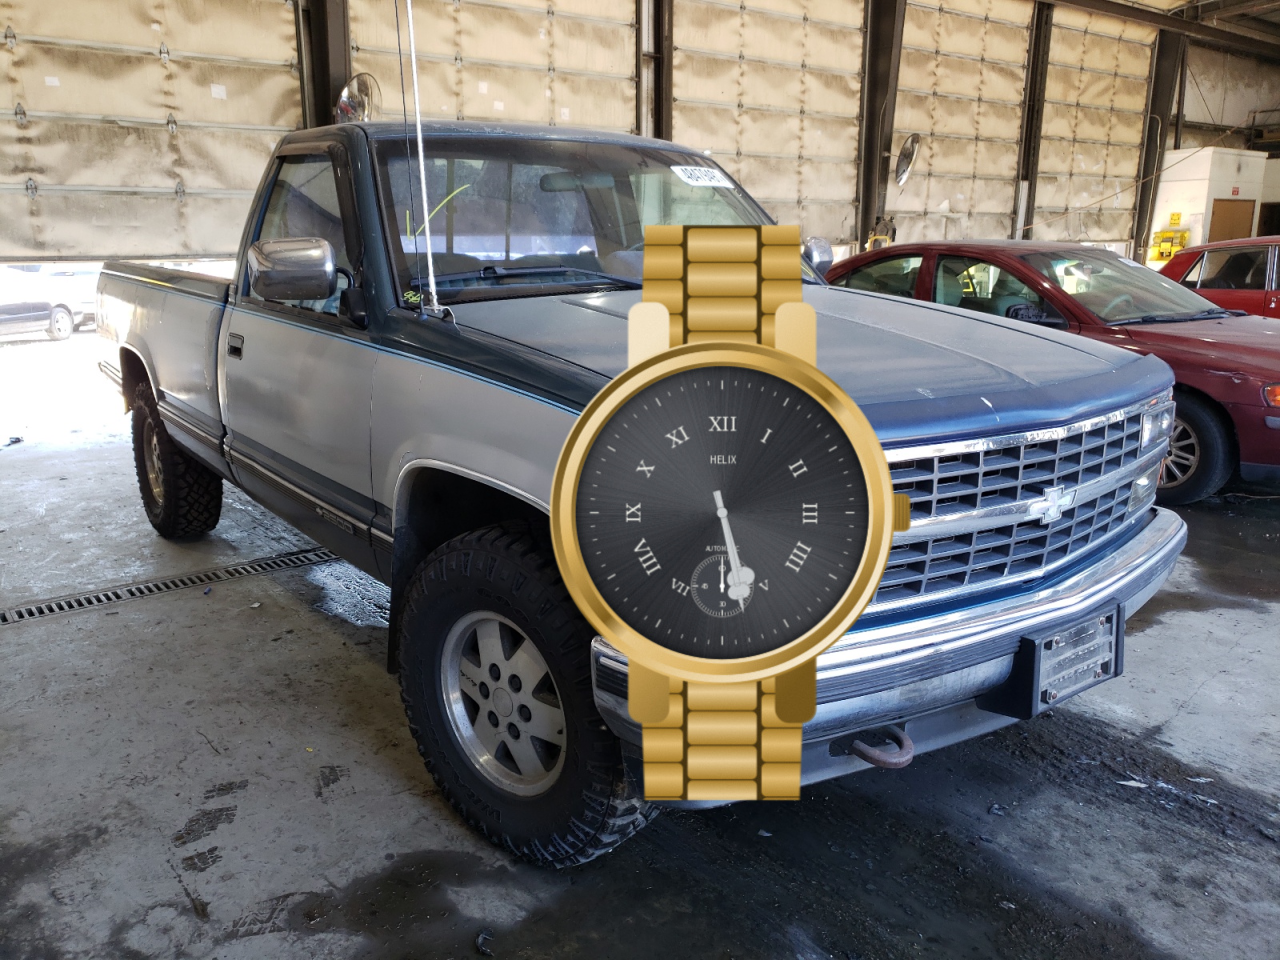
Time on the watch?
5:28
